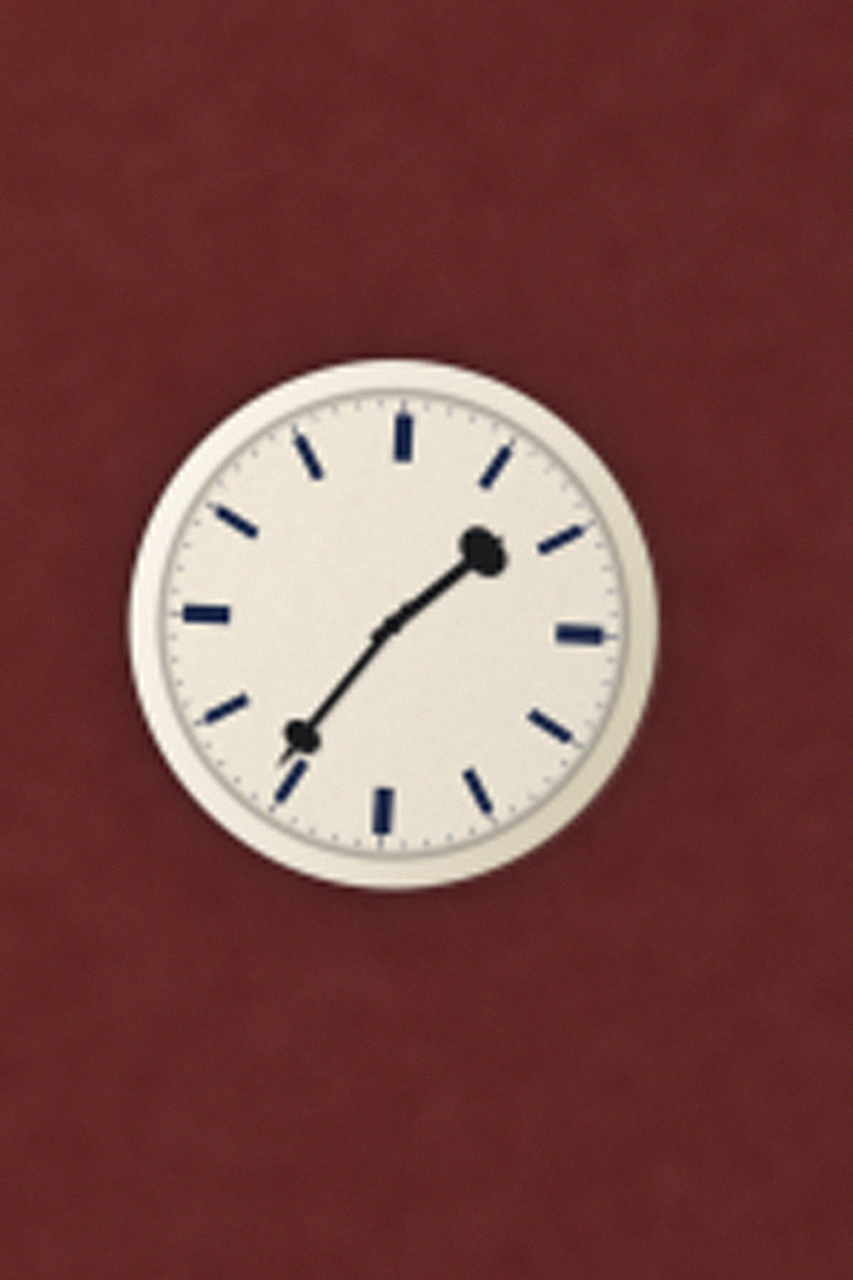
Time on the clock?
1:36
